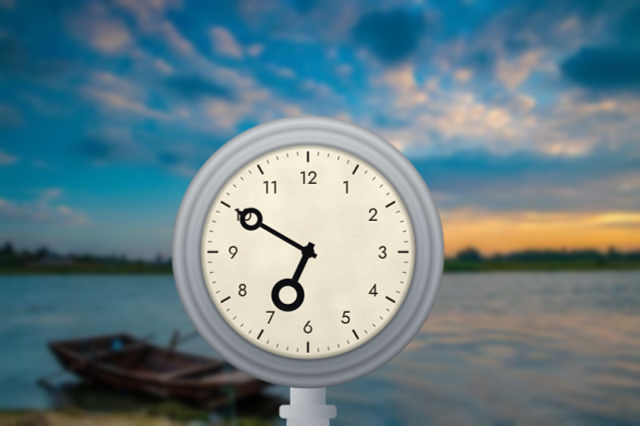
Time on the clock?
6:50
